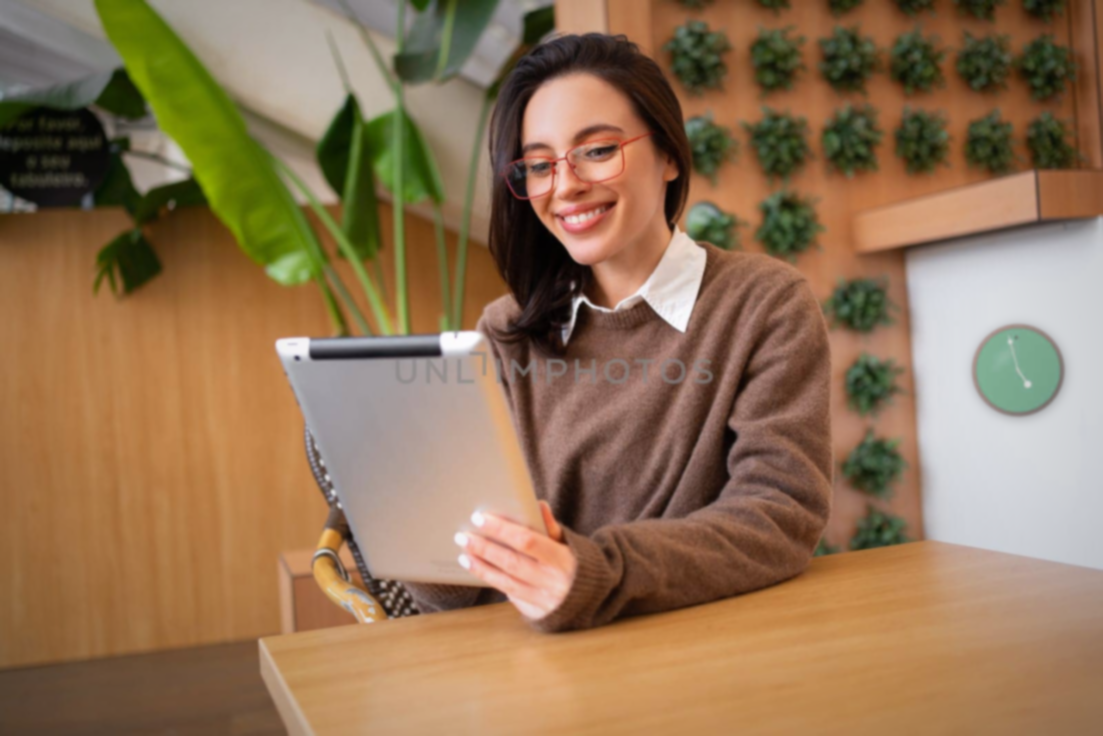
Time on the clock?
4:58
